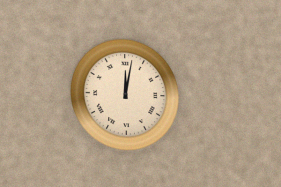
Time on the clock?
12:02
